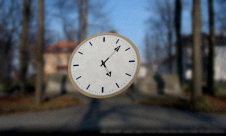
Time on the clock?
5:07
